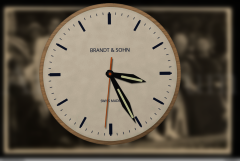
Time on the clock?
3:25:31
